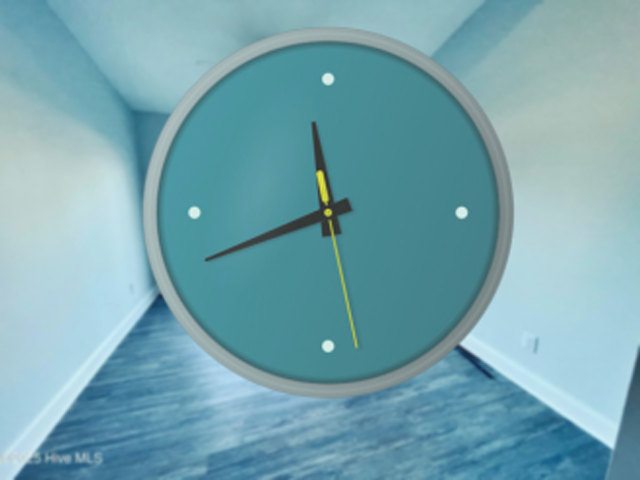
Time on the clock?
11:41:28
